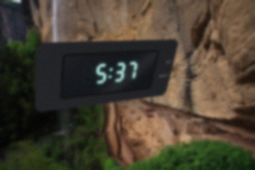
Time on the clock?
5:37
